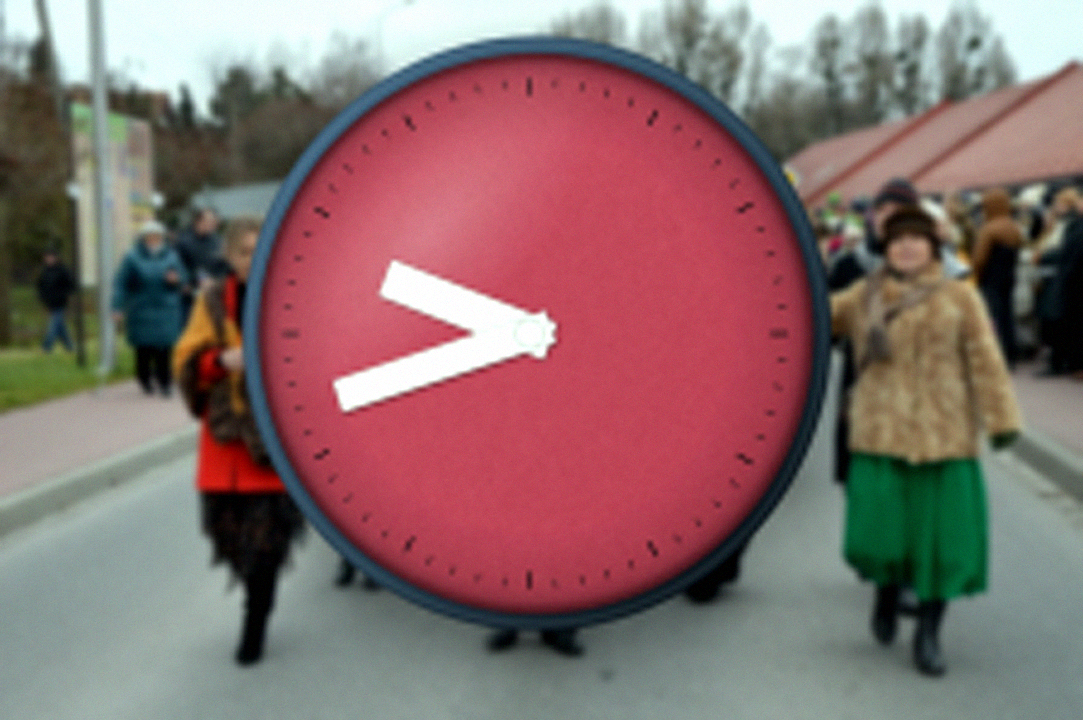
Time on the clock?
9:42
